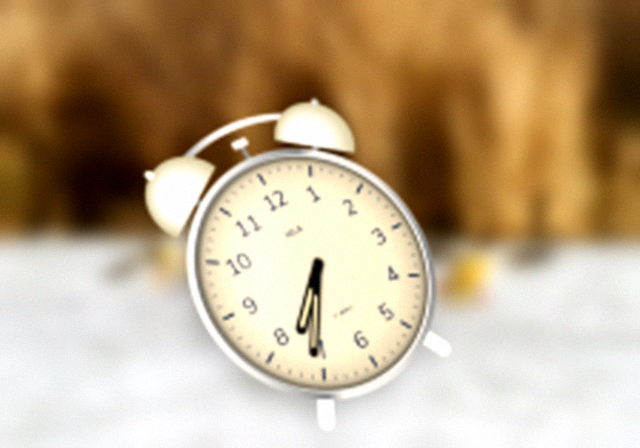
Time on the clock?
7:36
